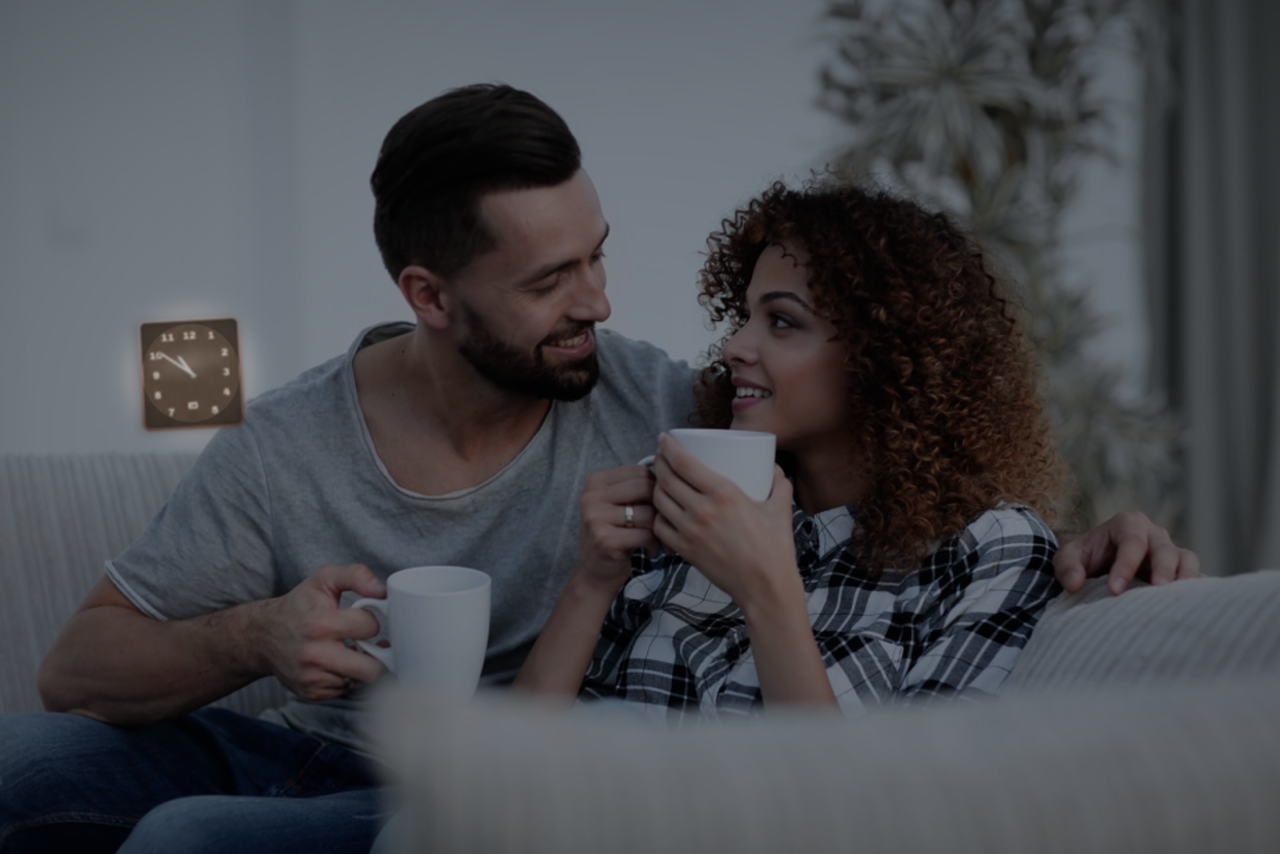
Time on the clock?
10:51
